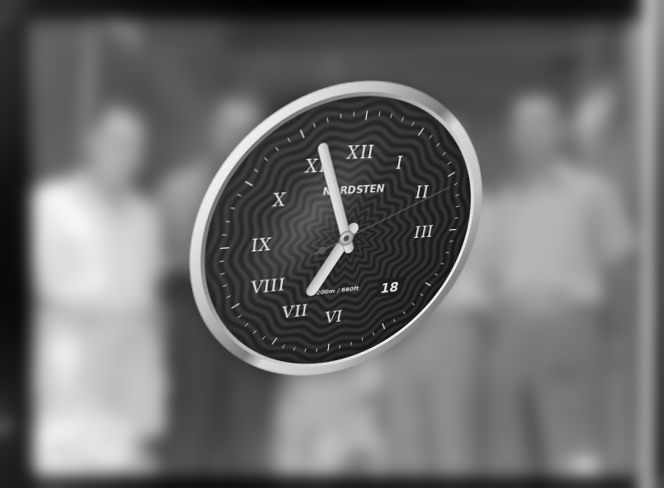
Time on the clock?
6:56:11
